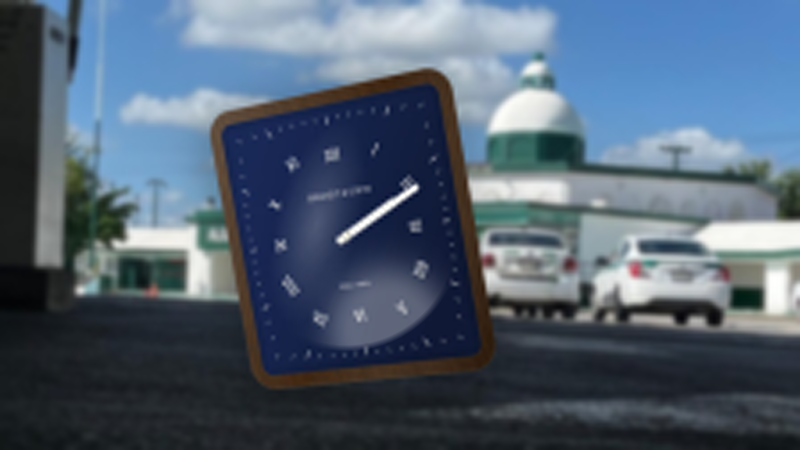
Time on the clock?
2:11
